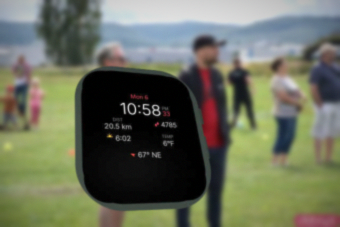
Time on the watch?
10:58
